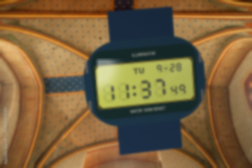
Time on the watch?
11:37
